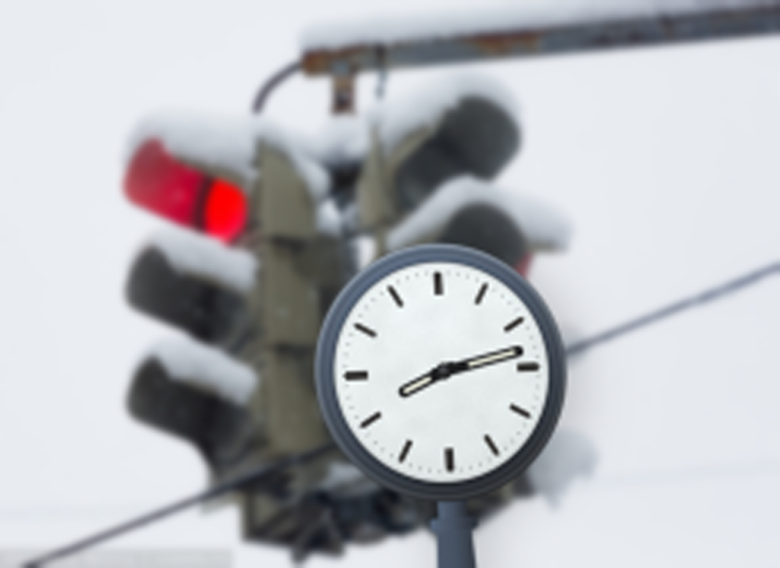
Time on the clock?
8:13
